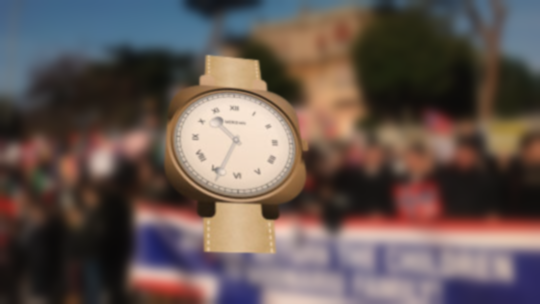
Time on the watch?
10:34
